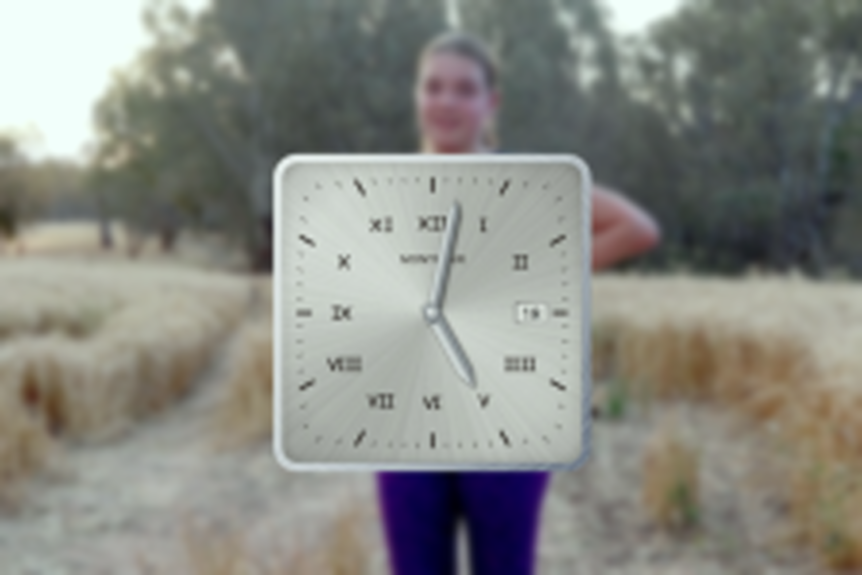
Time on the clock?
5:02
